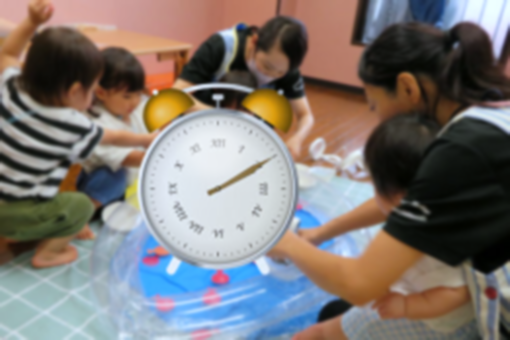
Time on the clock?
2:10
